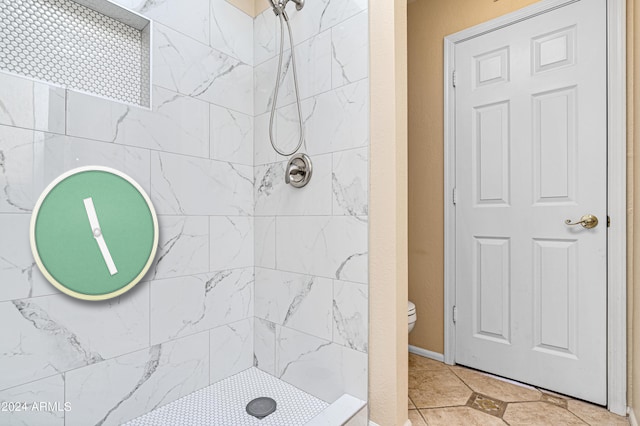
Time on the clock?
11:26
